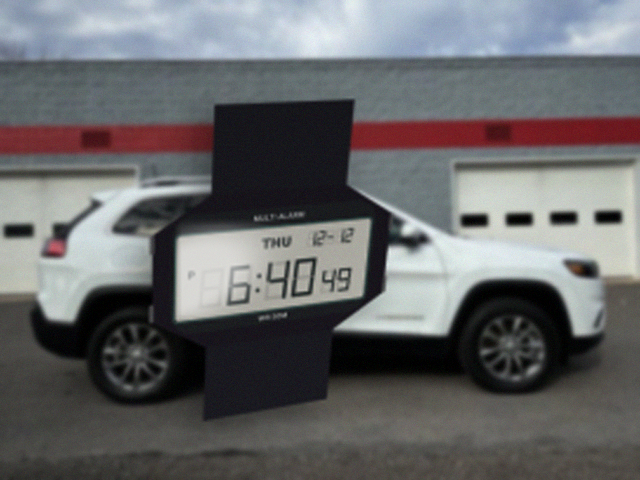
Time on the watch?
6:40:49
